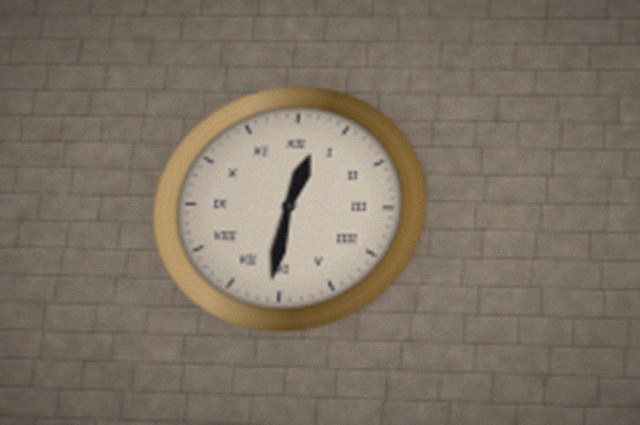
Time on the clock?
12:31
